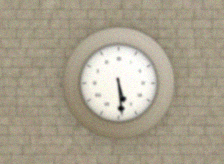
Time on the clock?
5:29
